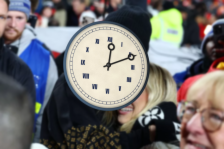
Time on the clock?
12:11
